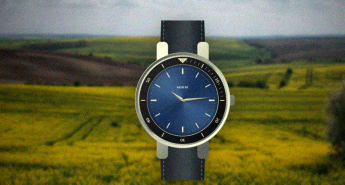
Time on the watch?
10:14
